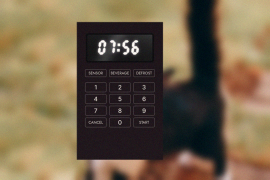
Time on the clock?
7:56
